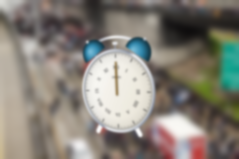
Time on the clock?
12:00
